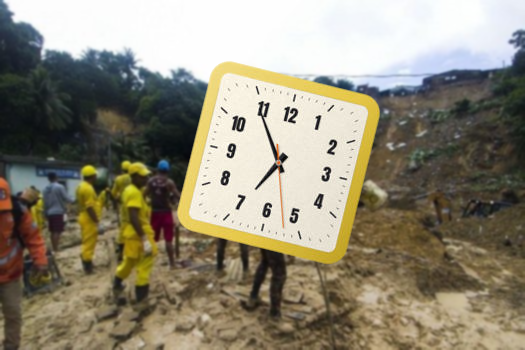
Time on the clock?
6:54:27
